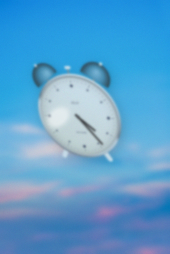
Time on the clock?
4:24
